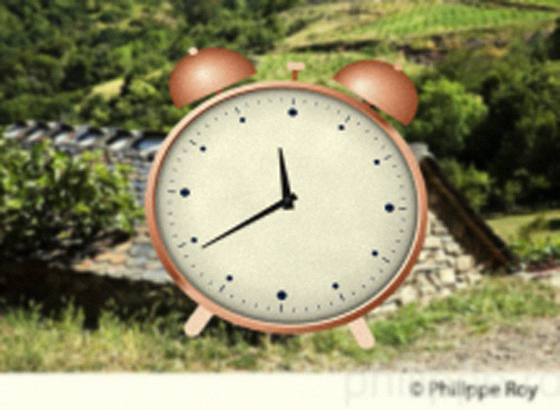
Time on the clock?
11:39
